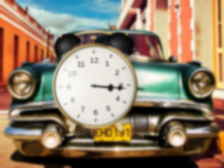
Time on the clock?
3:16
